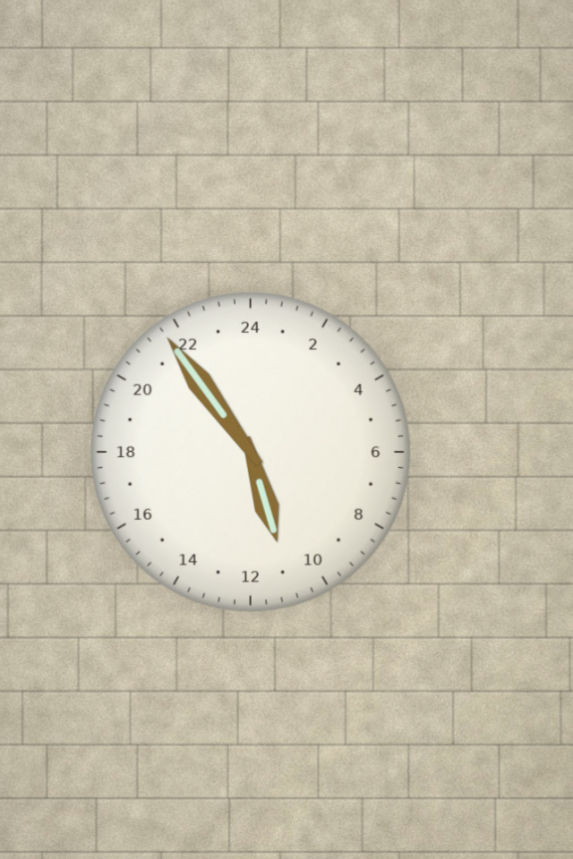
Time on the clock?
10:54
